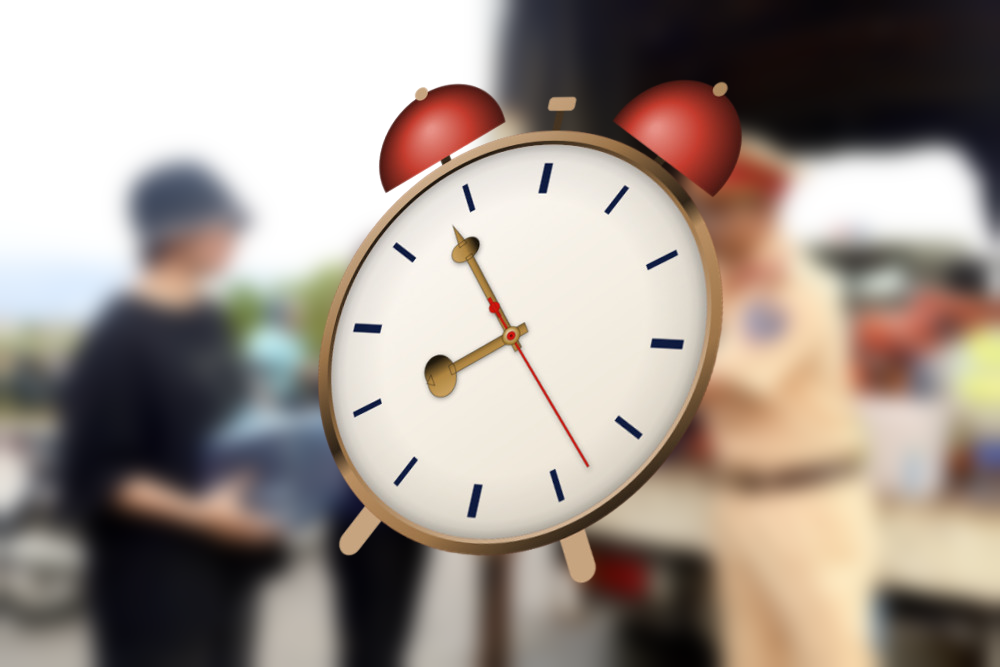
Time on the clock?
7:53:23
